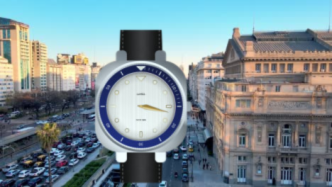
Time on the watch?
3:17
